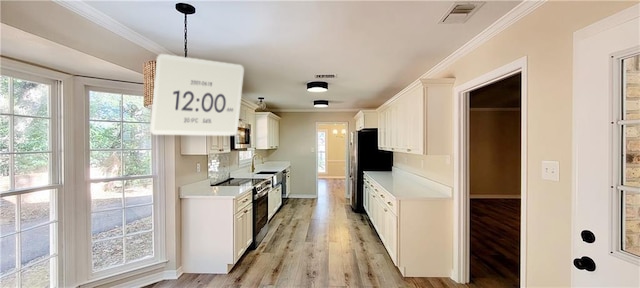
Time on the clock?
12:00
